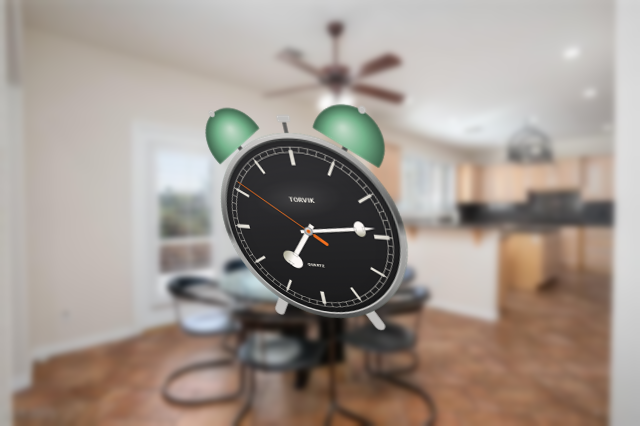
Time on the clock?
7:13:51
